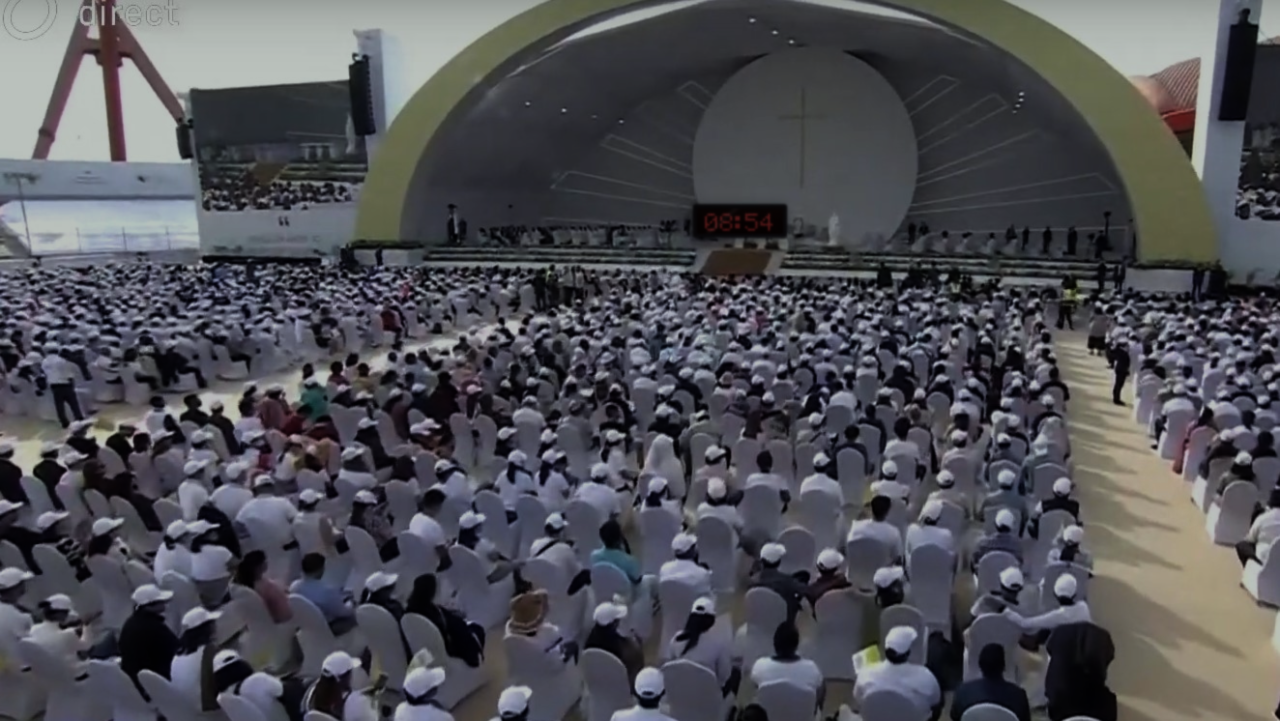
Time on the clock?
8:54
